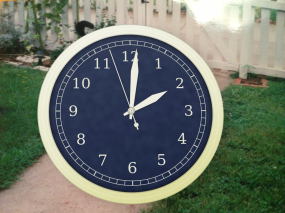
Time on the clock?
2:00:57
